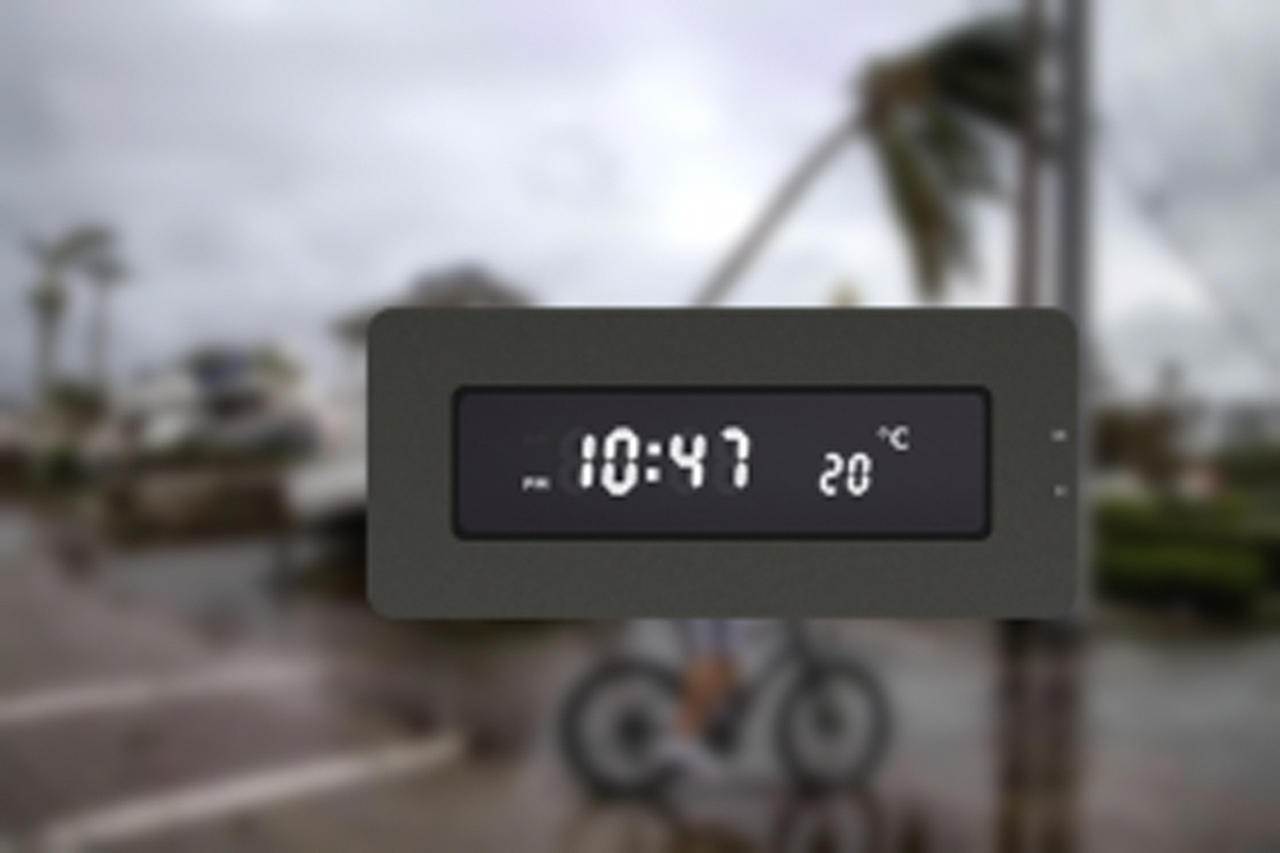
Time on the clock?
10:47
